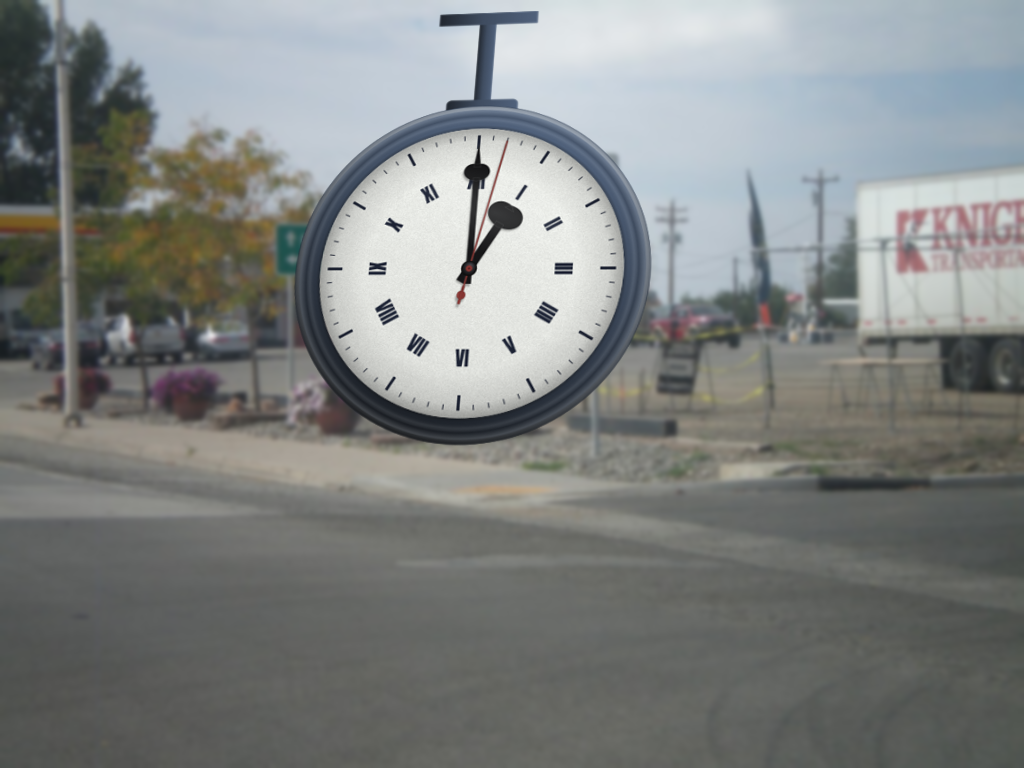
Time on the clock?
1:00:02
